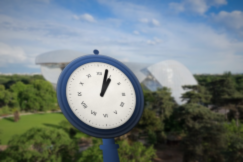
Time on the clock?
1:03
